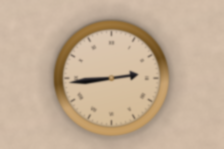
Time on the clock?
2:44
